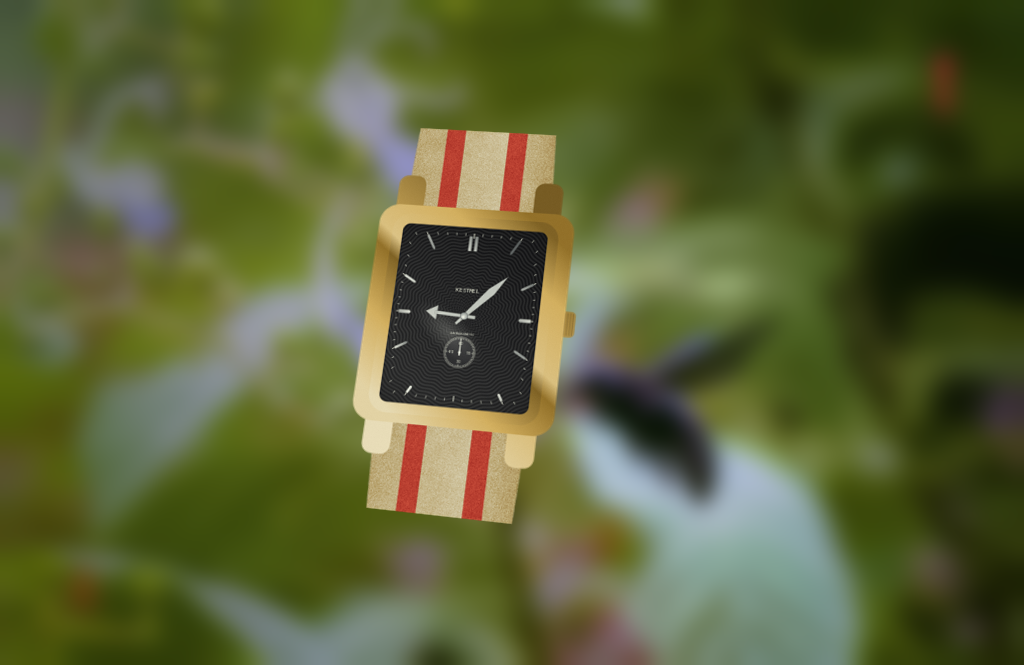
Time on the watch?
9:07
